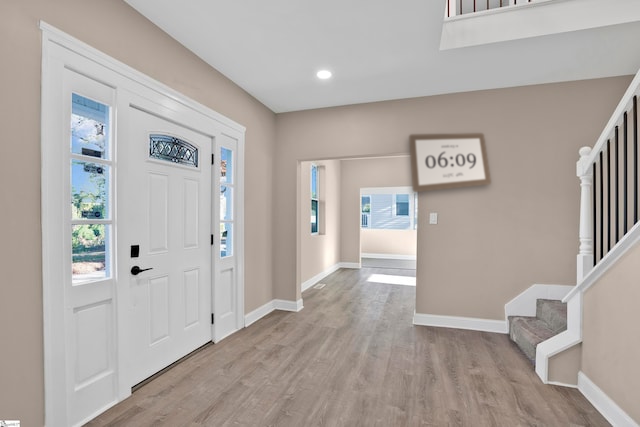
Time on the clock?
6:09
